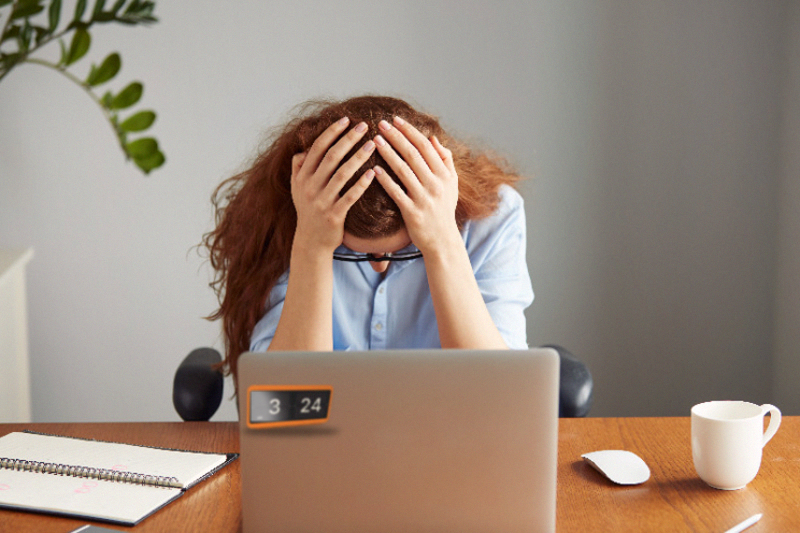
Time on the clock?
3:24
